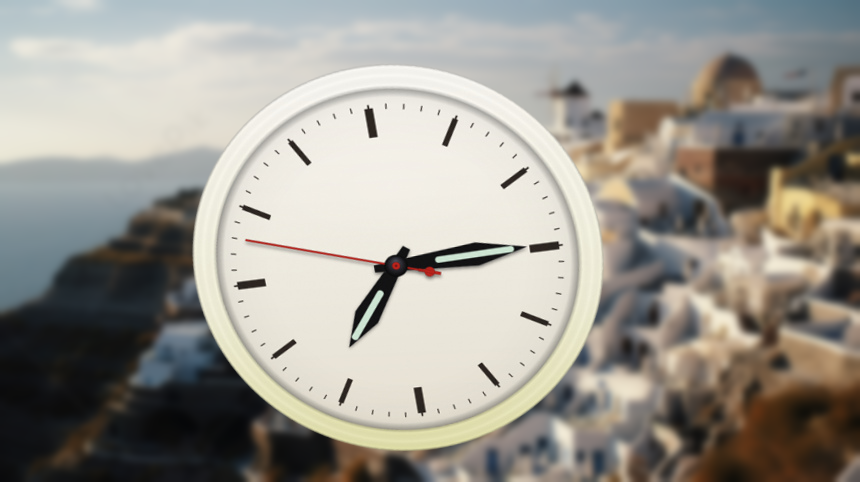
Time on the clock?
7:14:48
